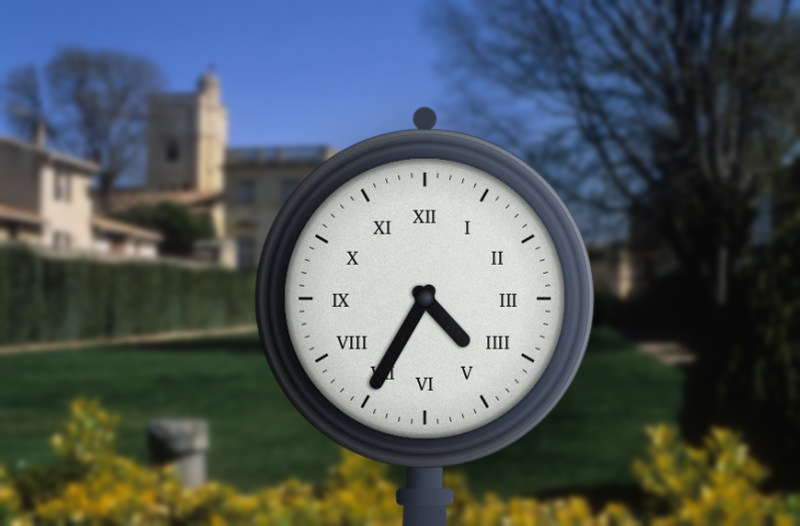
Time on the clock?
4:35
